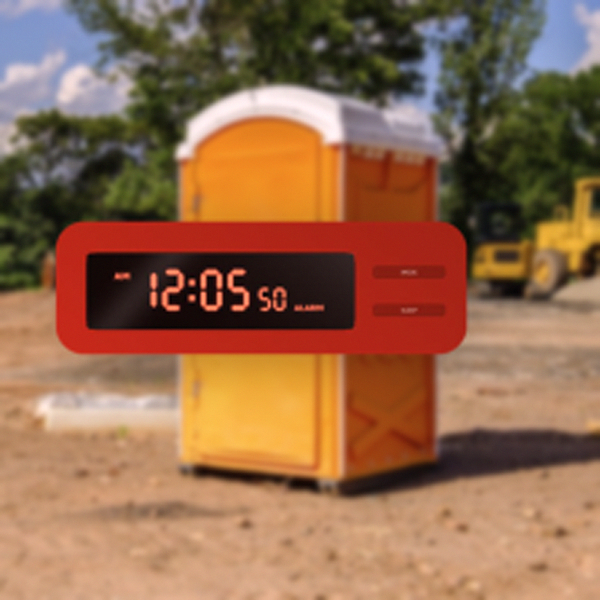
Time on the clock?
12:05:50
